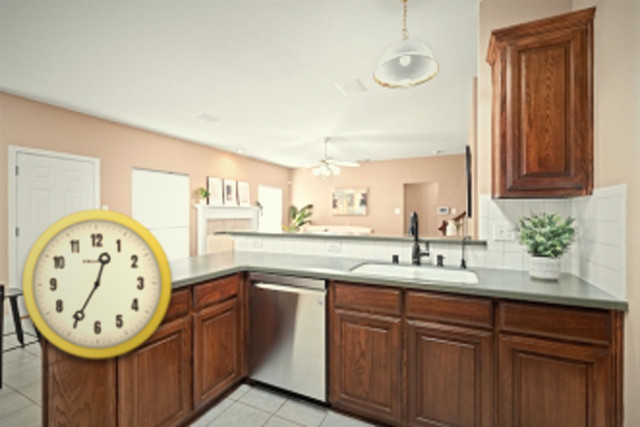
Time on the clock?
12:35
